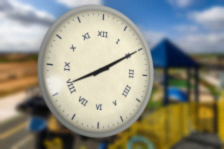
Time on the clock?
8:10
